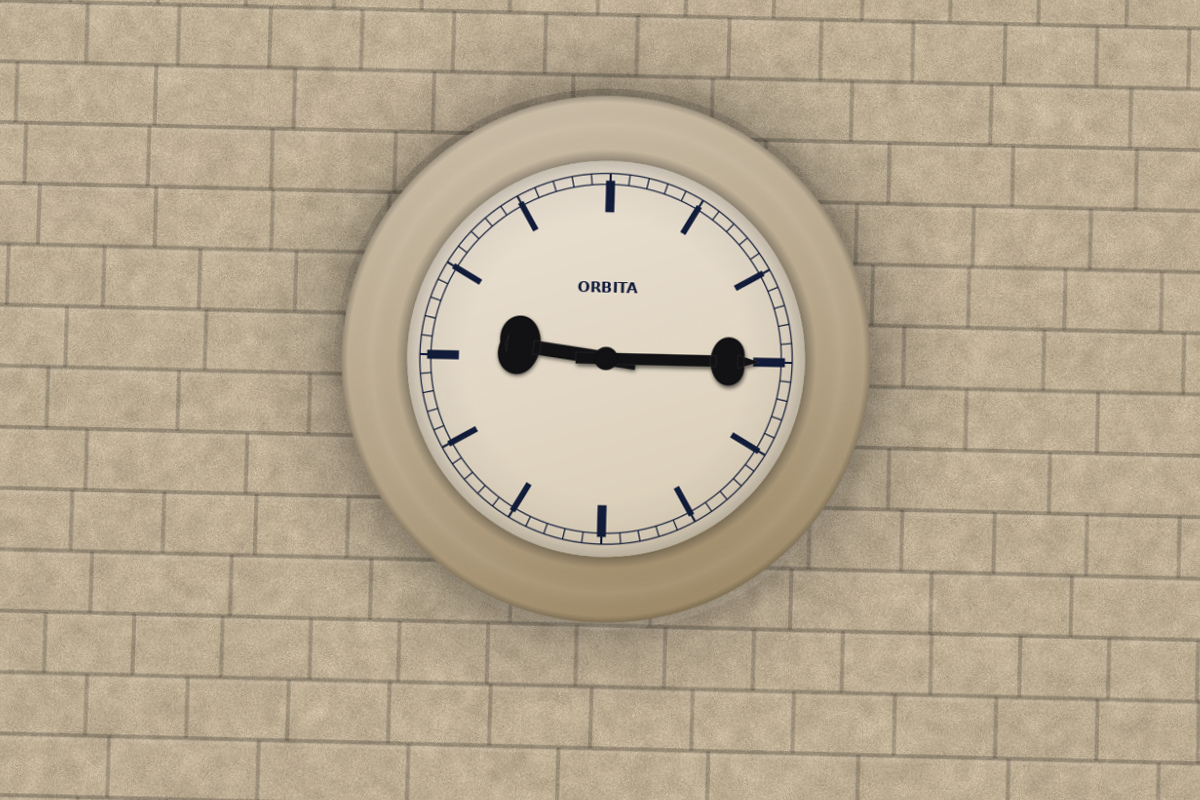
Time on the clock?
9:15
